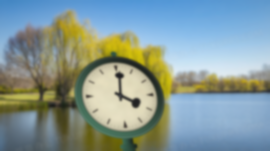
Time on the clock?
4:01
